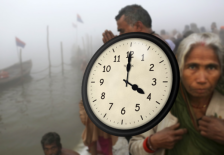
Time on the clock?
4:00
